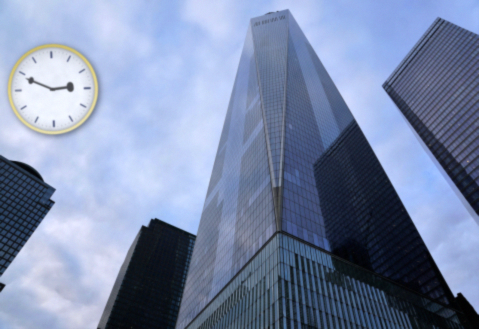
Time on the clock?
2:49
